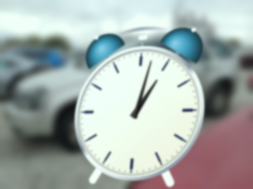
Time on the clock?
1:02
